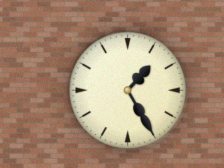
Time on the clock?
1:25
